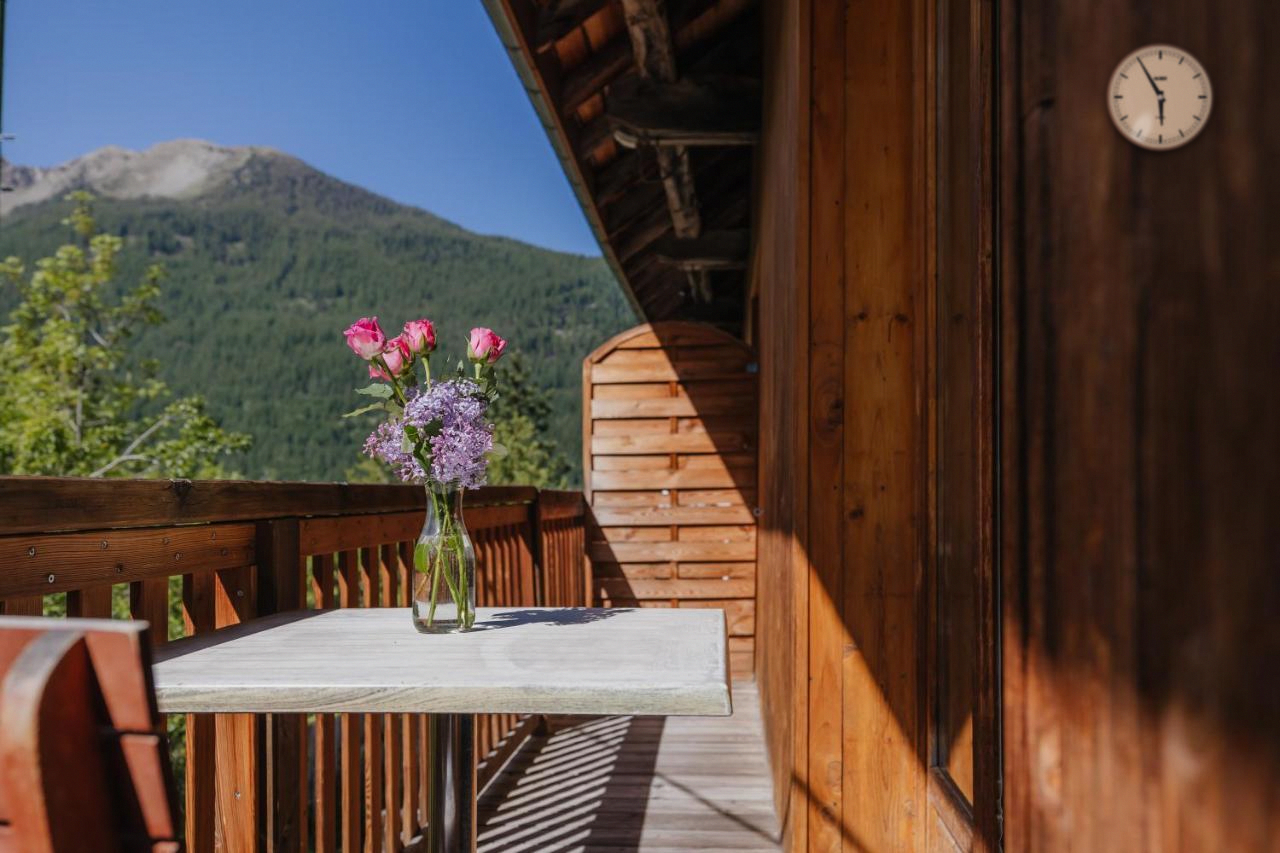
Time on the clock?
5:55
